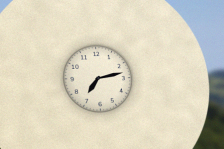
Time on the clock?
7:13
